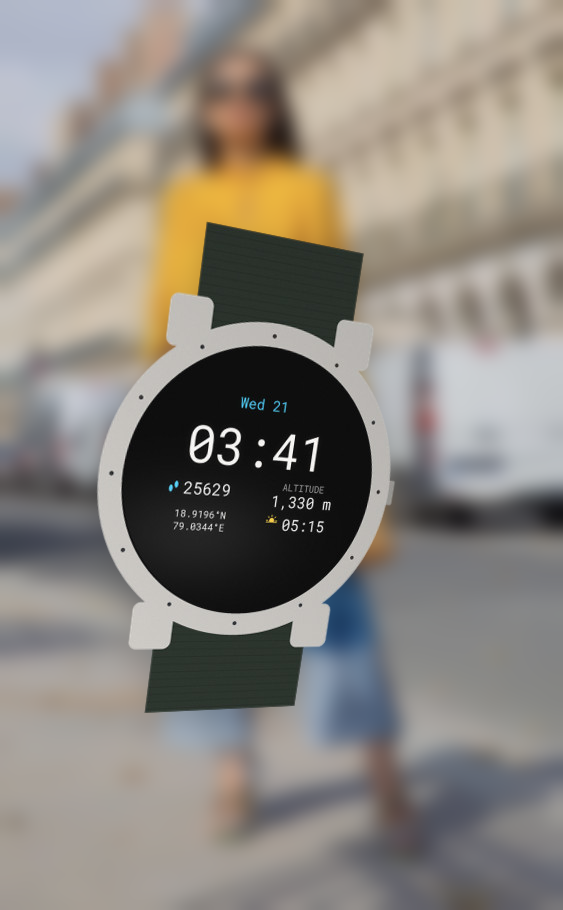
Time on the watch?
3:41
